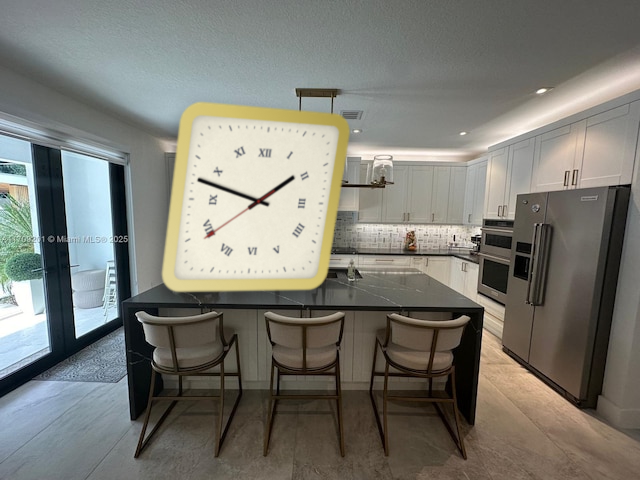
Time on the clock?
1:47:39
